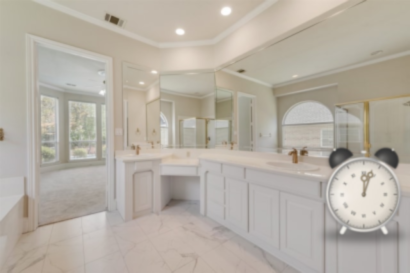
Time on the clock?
12:03
